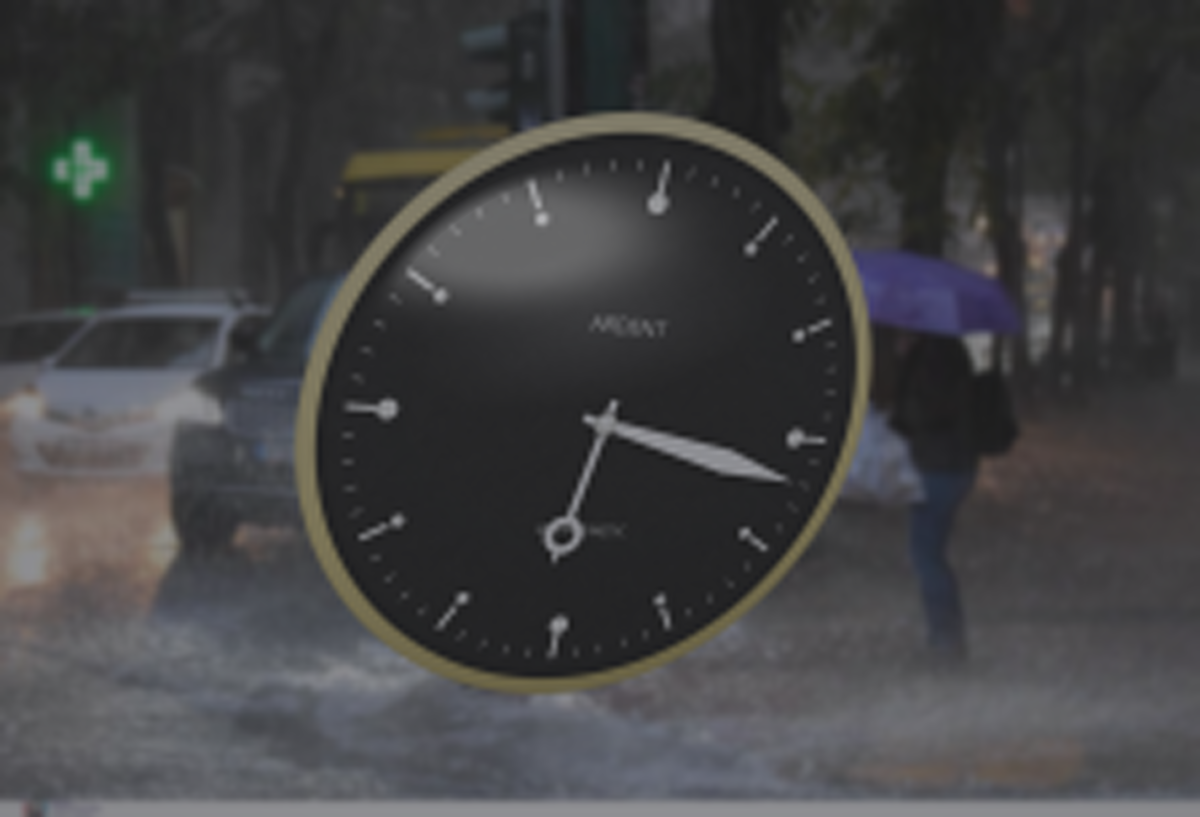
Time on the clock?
6:17
